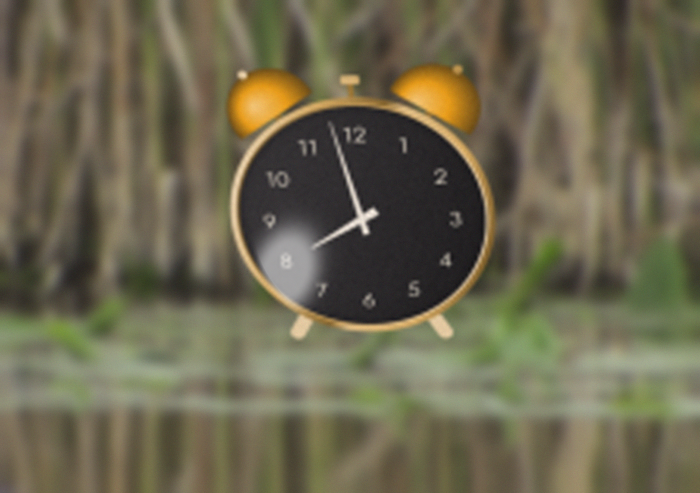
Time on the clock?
7:58
